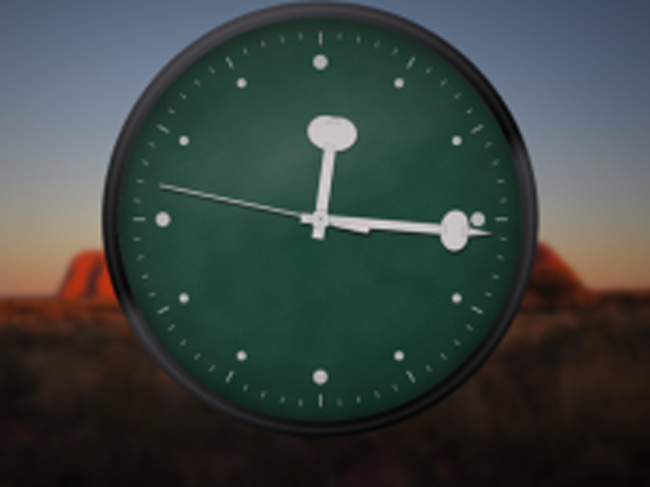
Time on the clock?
12:15:47
